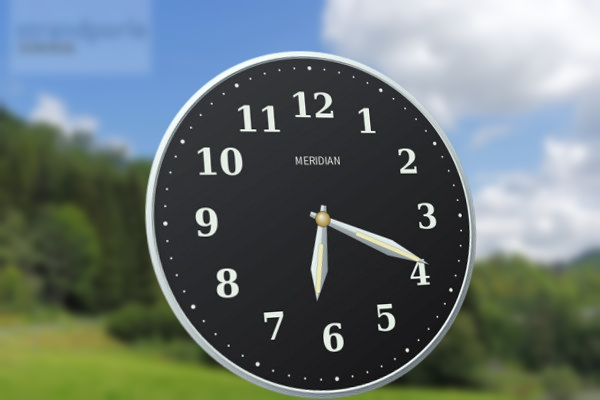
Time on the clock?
6:19
